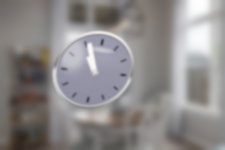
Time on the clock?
10:56
